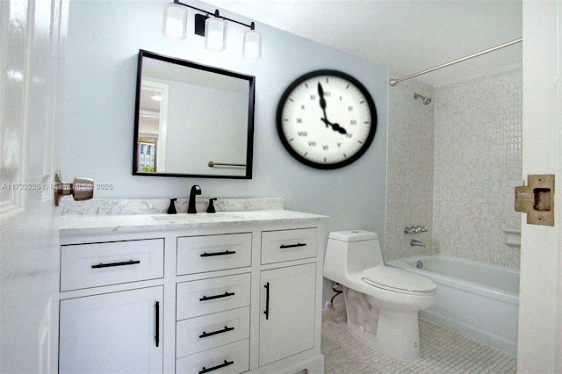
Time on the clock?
3:58
